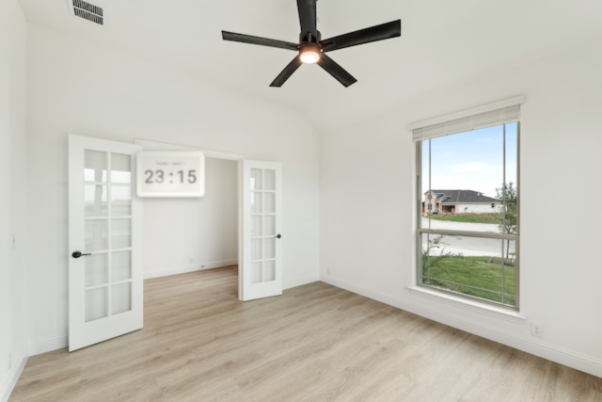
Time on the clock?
23:15
